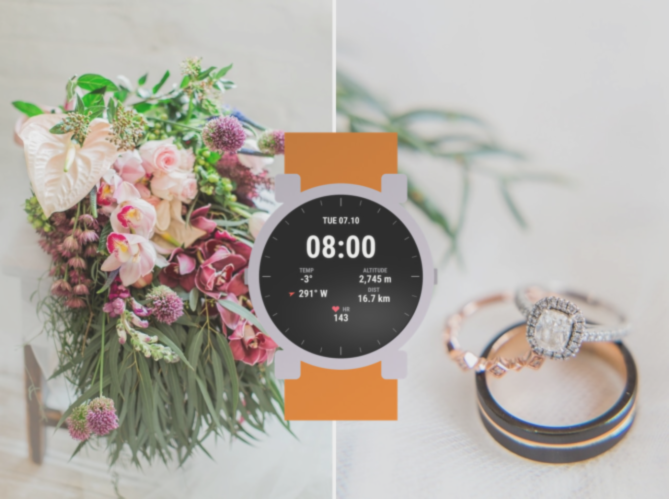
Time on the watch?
8:00
